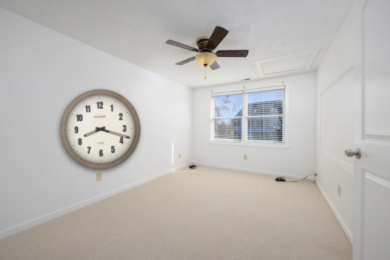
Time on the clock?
8:18
